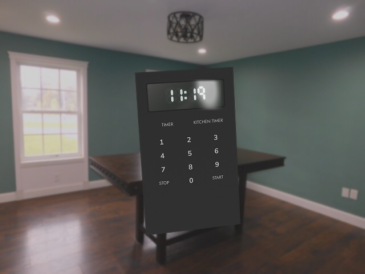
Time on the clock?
11:19
